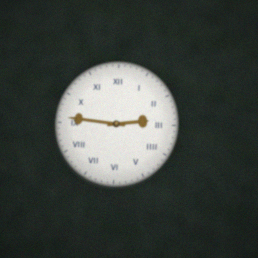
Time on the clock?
2:46
